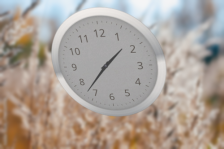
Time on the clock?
1:37
